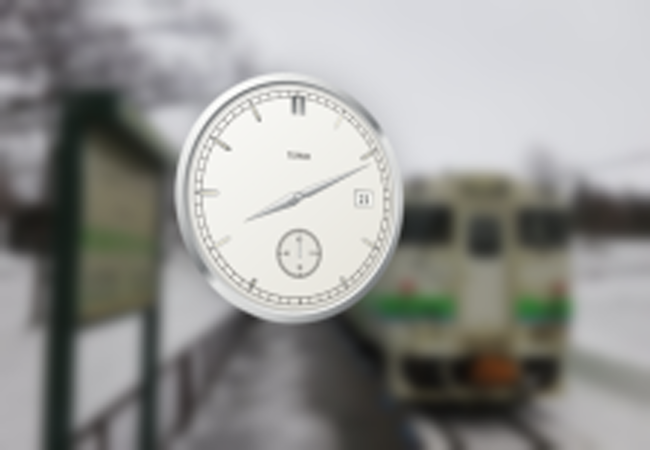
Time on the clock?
8:11
